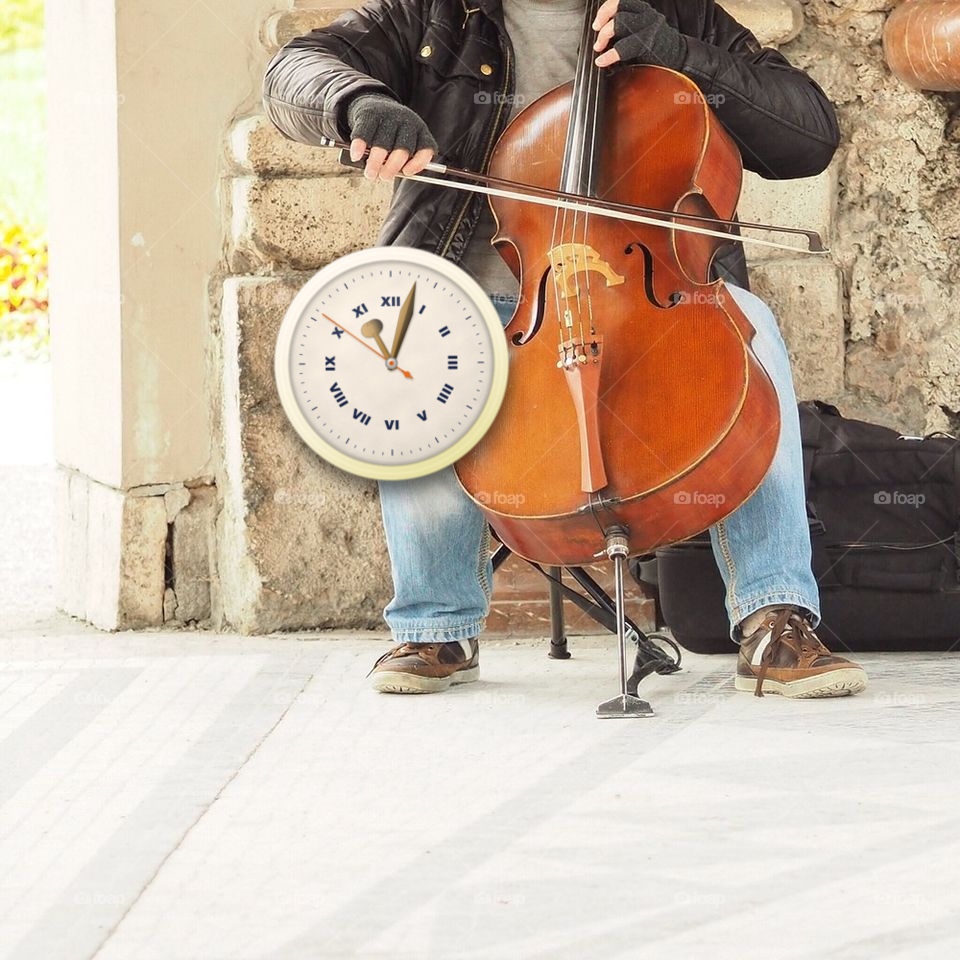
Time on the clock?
11:02:51
